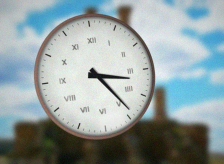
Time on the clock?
3:24
